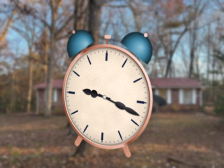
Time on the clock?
9:18
